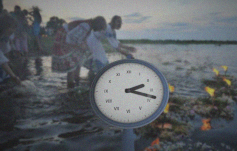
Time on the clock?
2:18
